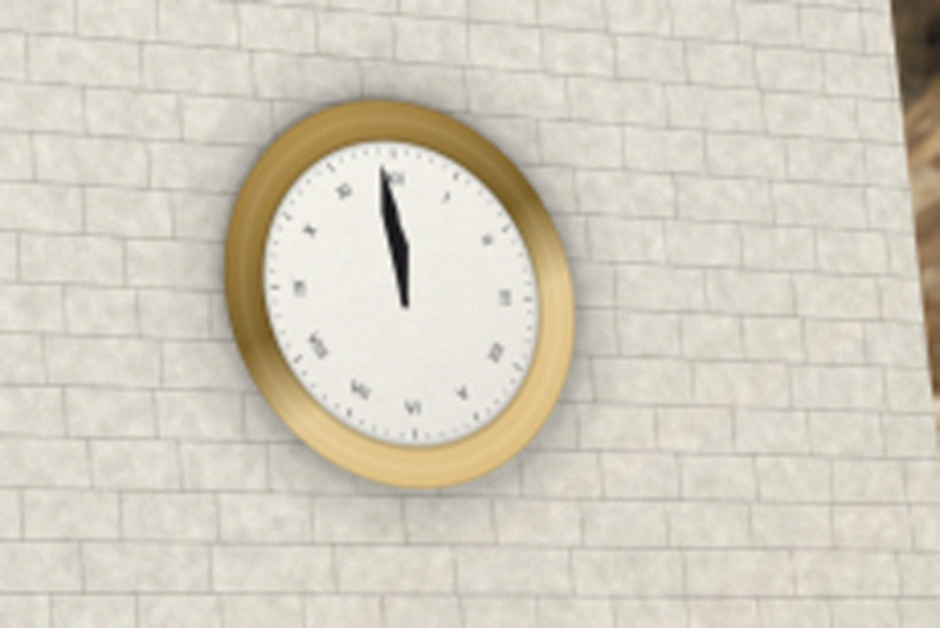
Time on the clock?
11:59
